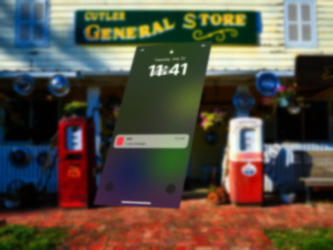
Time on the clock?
11:41
